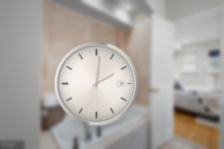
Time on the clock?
2:01
